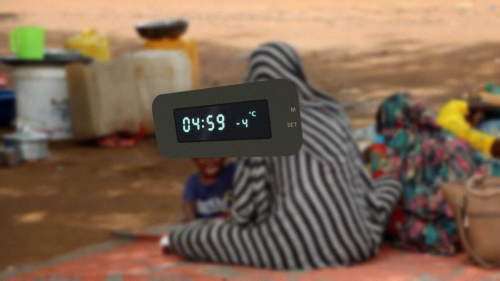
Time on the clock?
4:59
